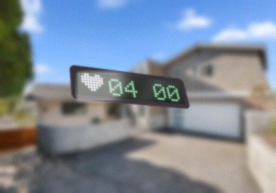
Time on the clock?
4:00
